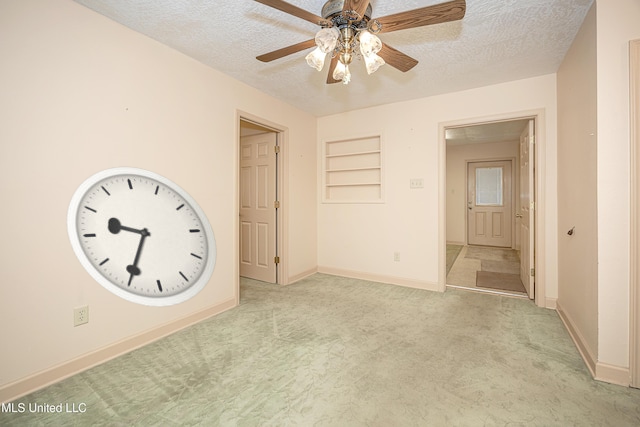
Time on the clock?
9:35
